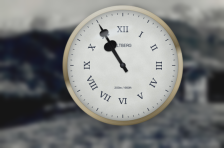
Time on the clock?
10:55
